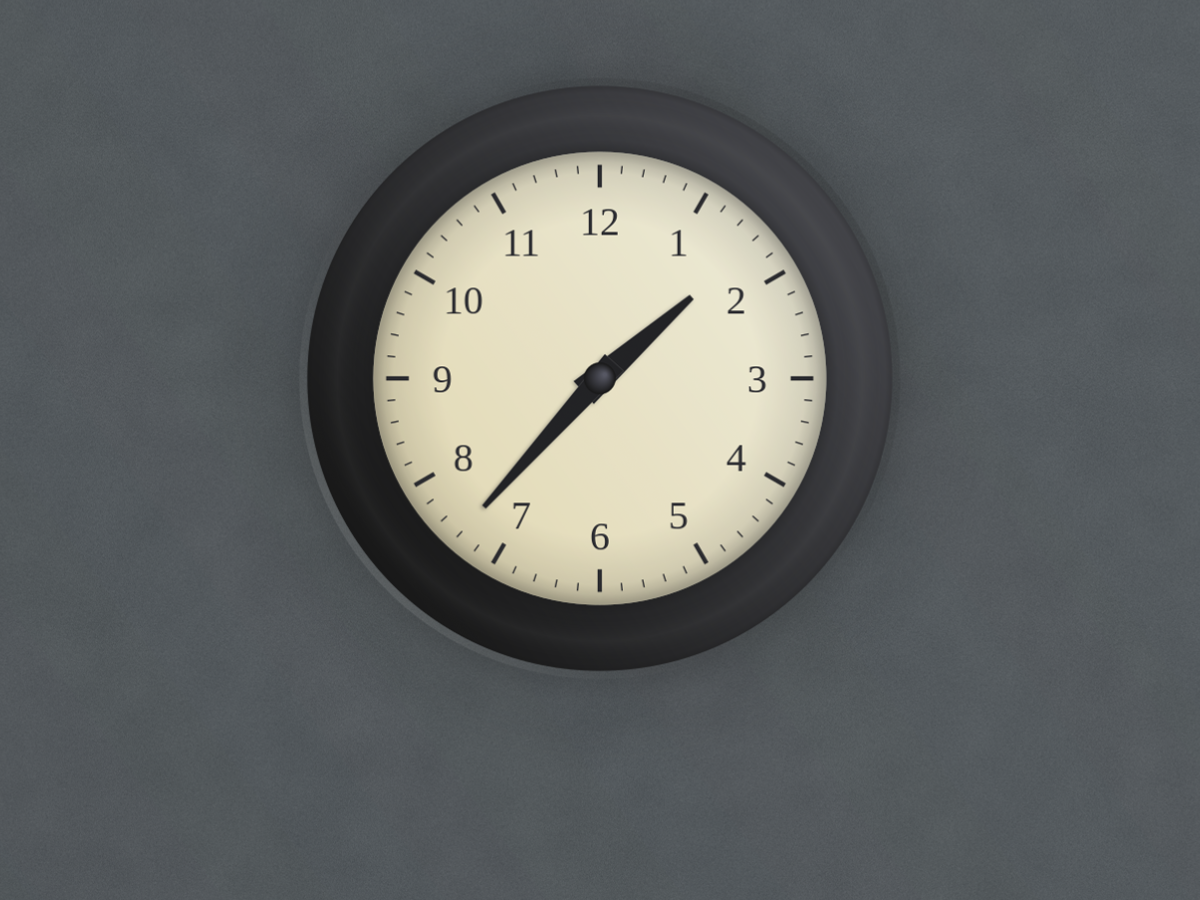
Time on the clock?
1:37
